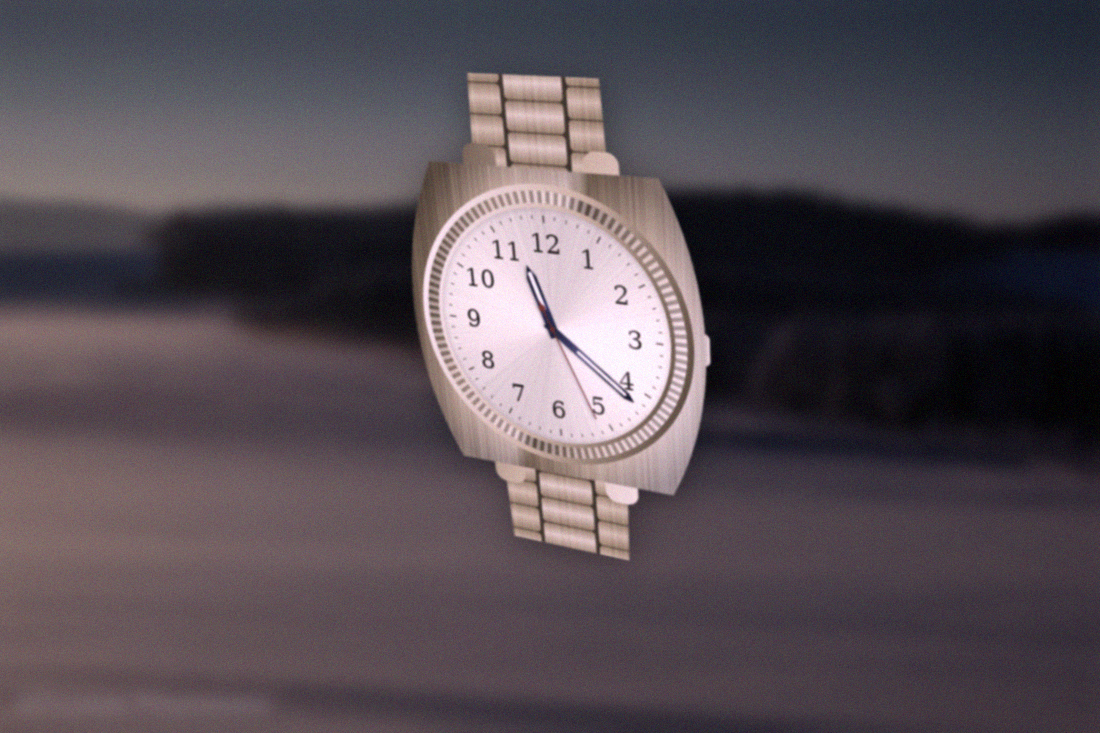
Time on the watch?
11:21:26
